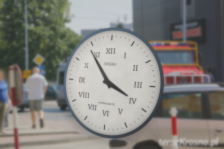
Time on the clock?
3:54
